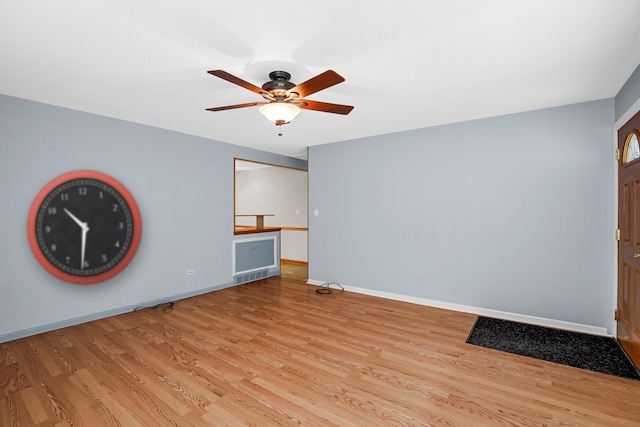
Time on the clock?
10:31
